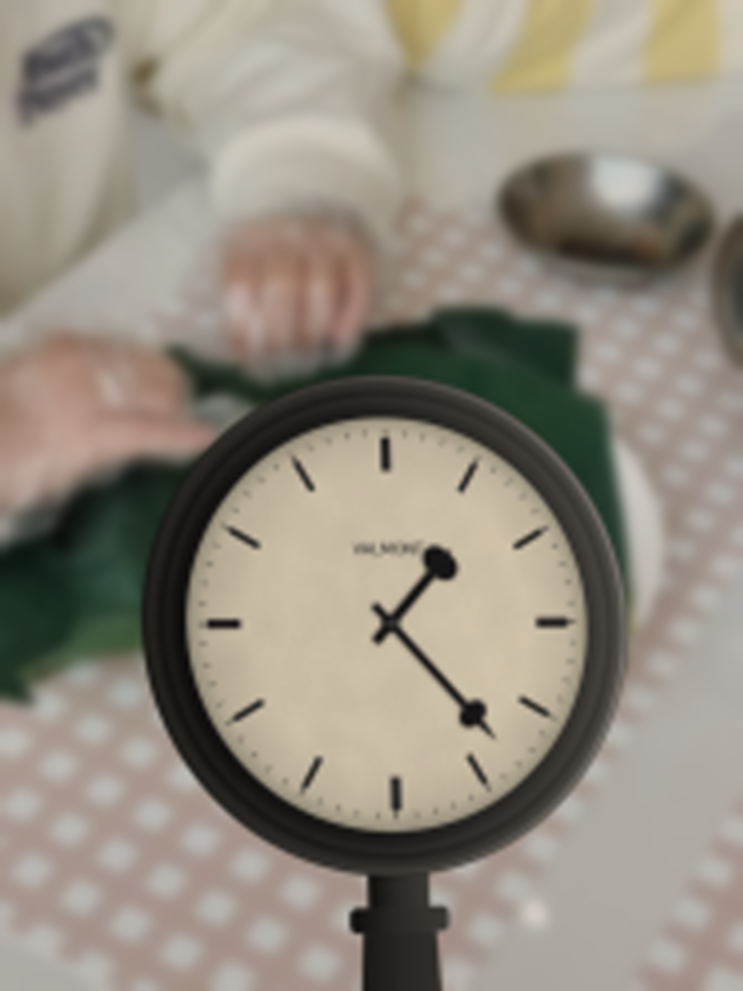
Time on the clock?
1:23
